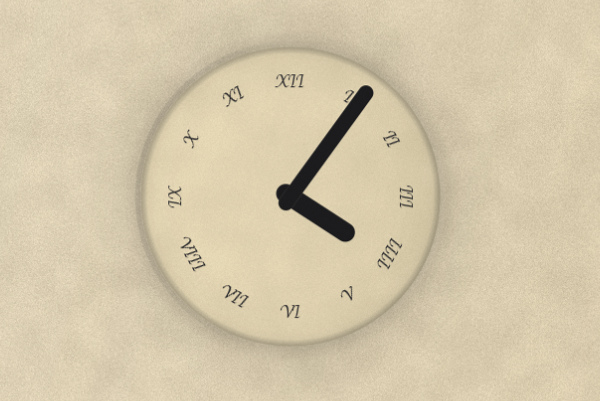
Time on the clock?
4:06
